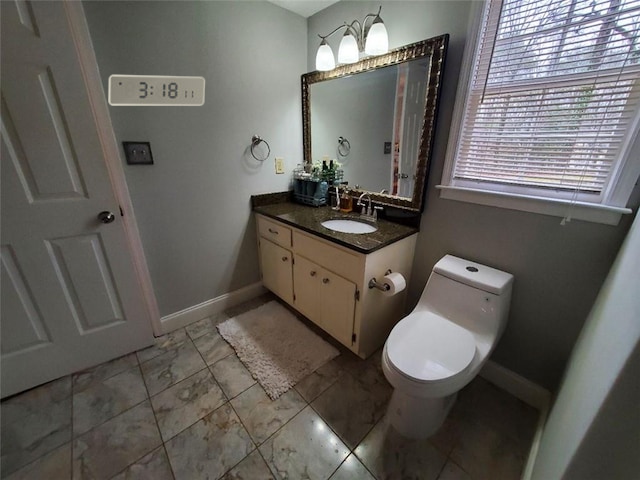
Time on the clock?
3:18:11
